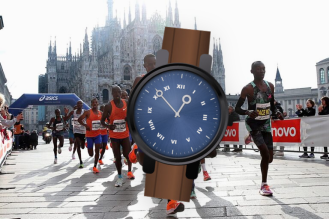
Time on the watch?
12:52
